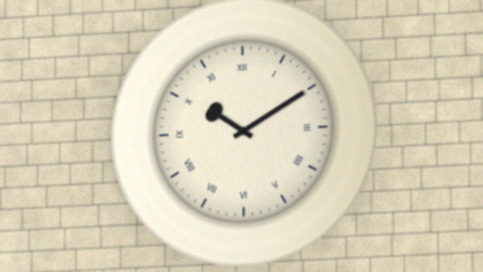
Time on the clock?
10:10
